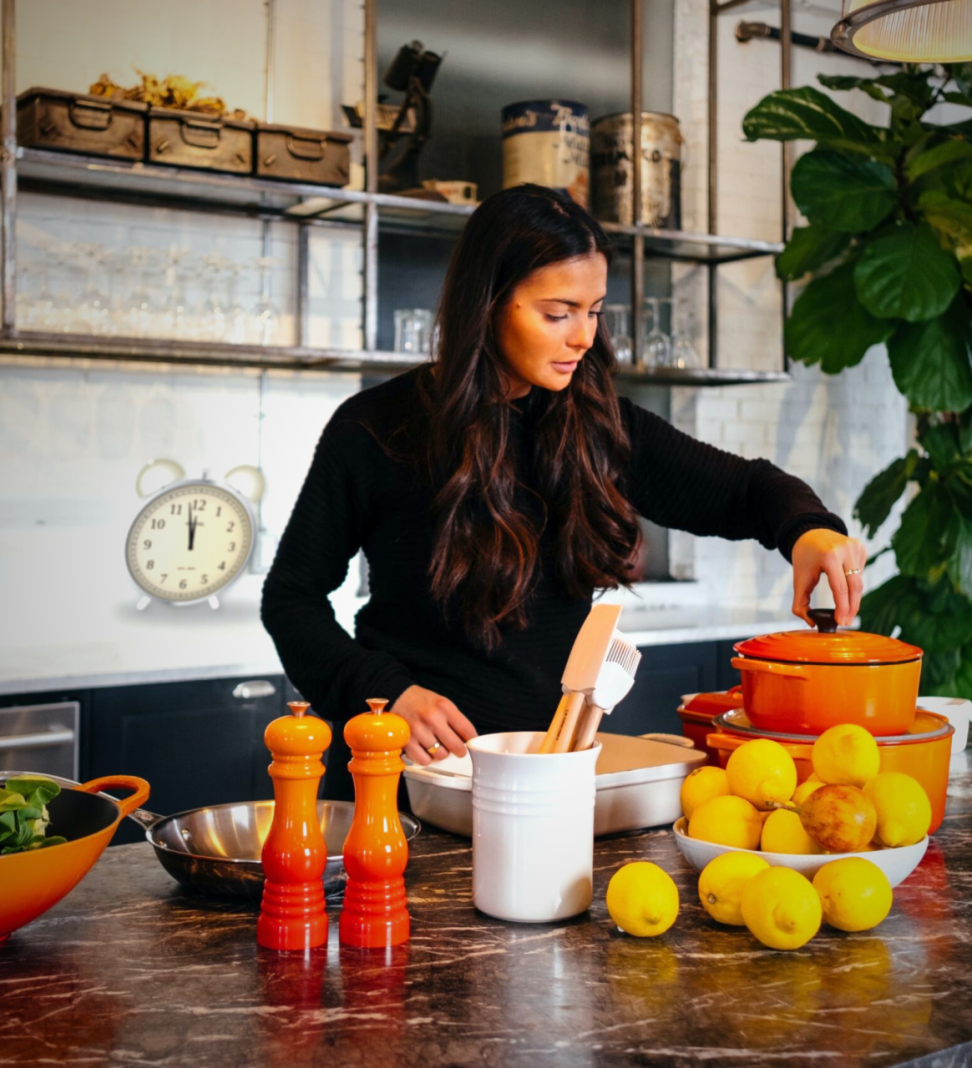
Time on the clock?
11:58
